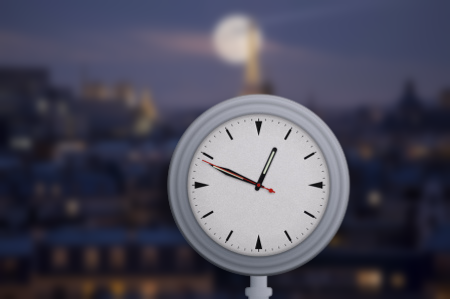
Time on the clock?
12:48:49
